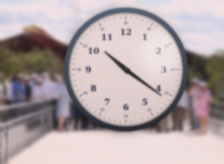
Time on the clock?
10:21
